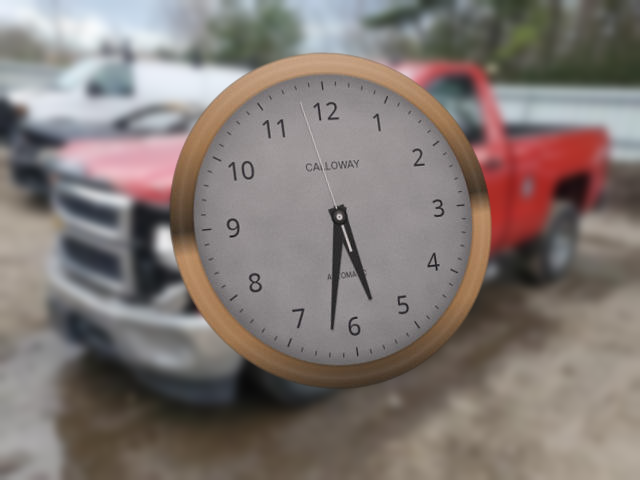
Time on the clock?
5:31:58
